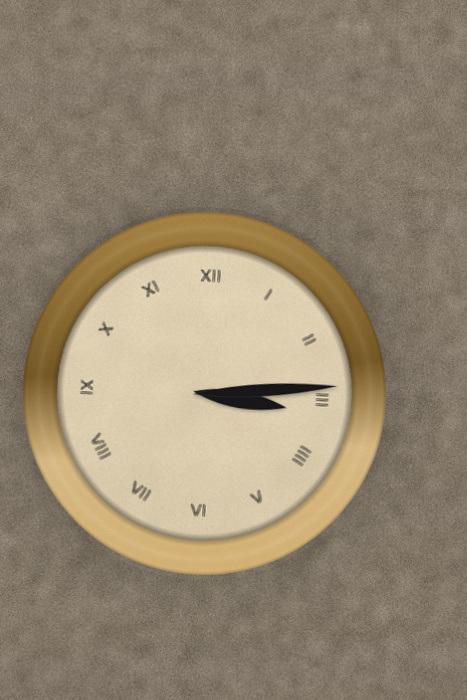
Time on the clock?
3:14
